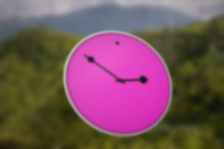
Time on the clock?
2:51
